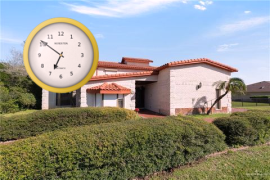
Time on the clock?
6:51
